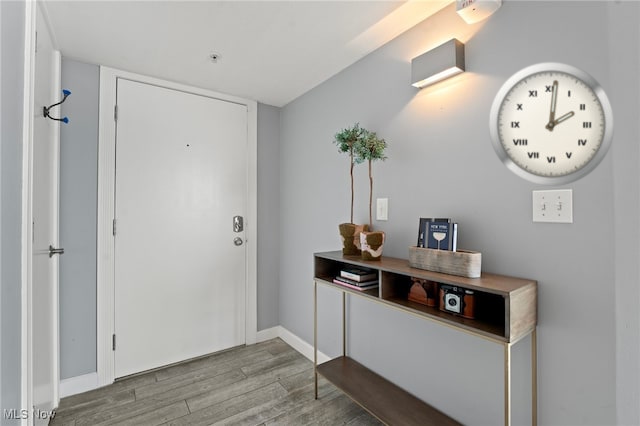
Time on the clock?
2:01
